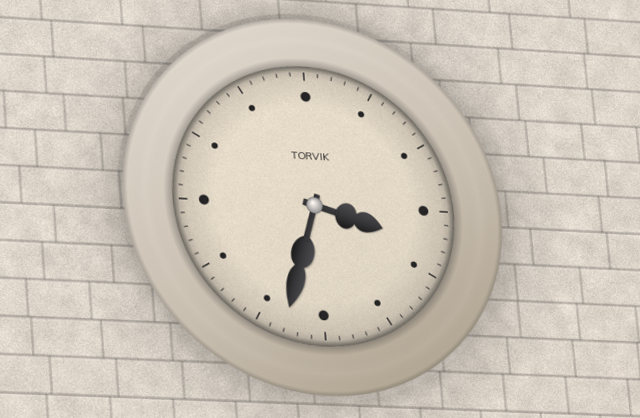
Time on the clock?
3:33
